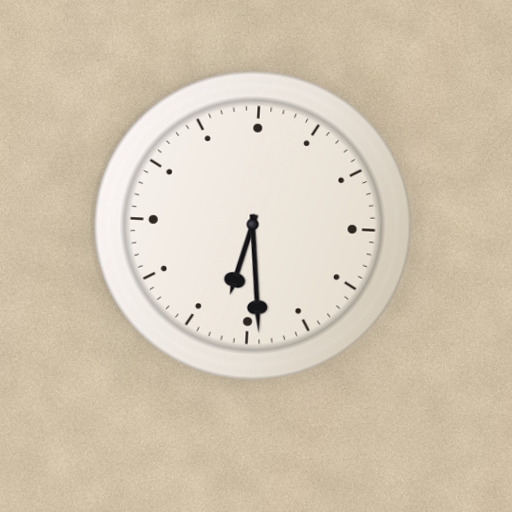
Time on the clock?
6:29
